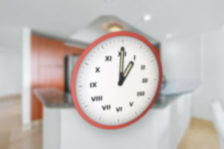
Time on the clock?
1:00
